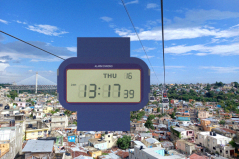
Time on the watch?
13:17:39
